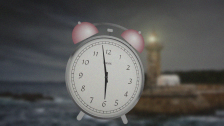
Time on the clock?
5:58
